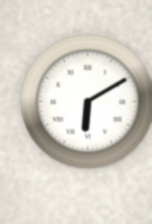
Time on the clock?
6:10
